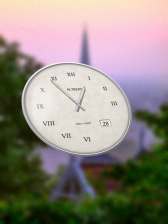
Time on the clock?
12:54
